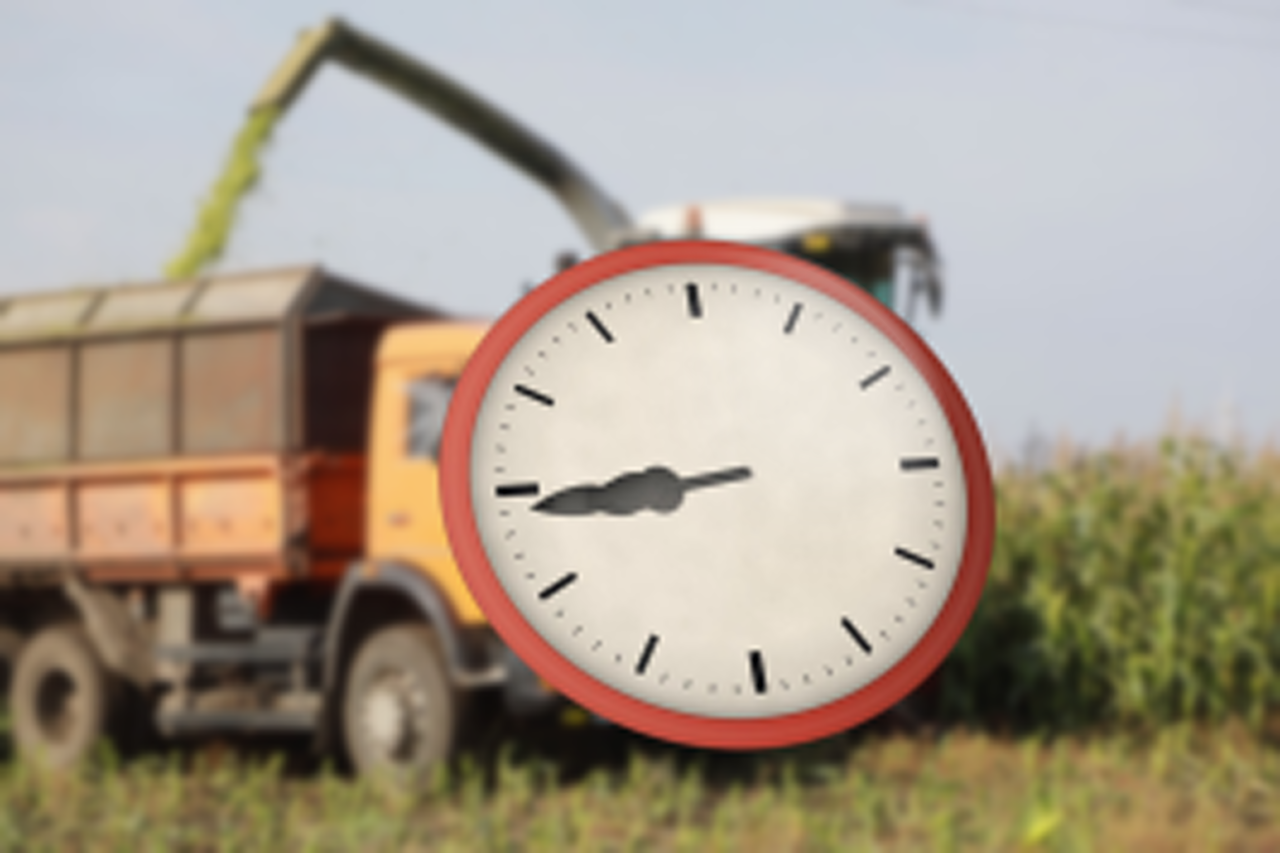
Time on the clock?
8:44
